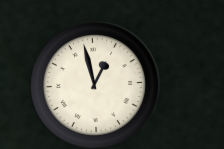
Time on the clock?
12:58
